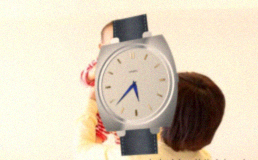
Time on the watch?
5:38
